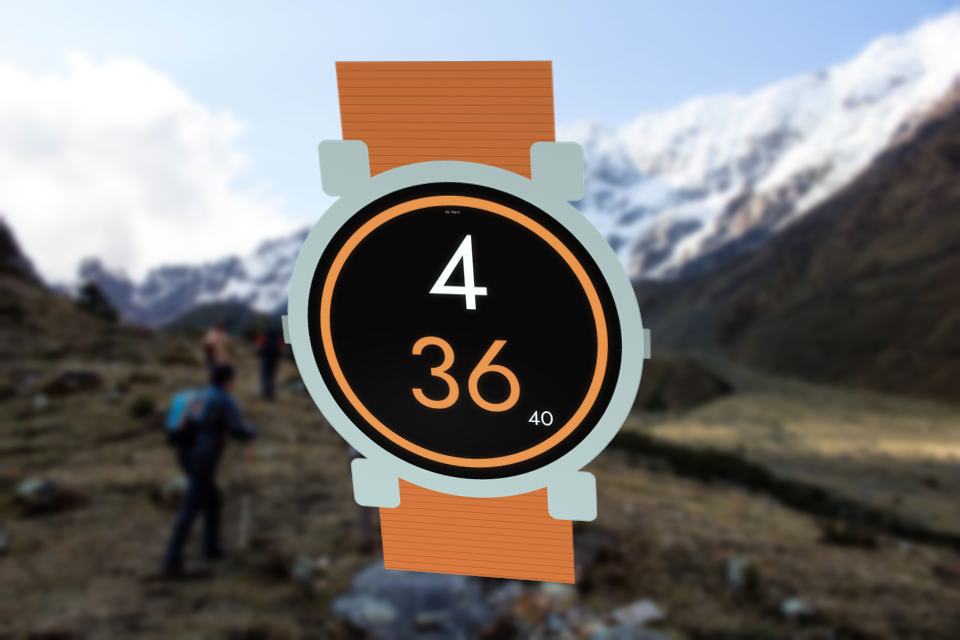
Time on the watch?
4:36:40
